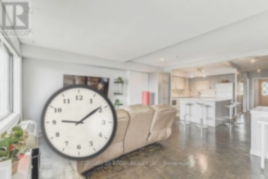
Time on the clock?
9:09
